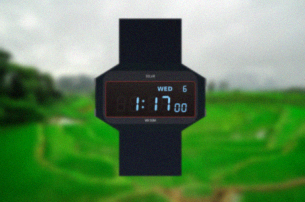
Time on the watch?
1:17:00
